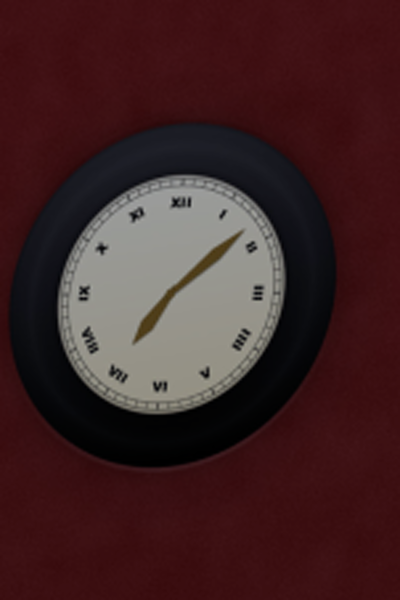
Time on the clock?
7:08
